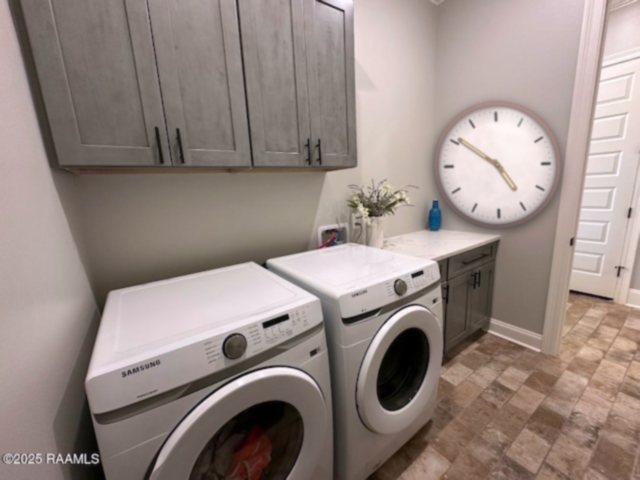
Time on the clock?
4:51
